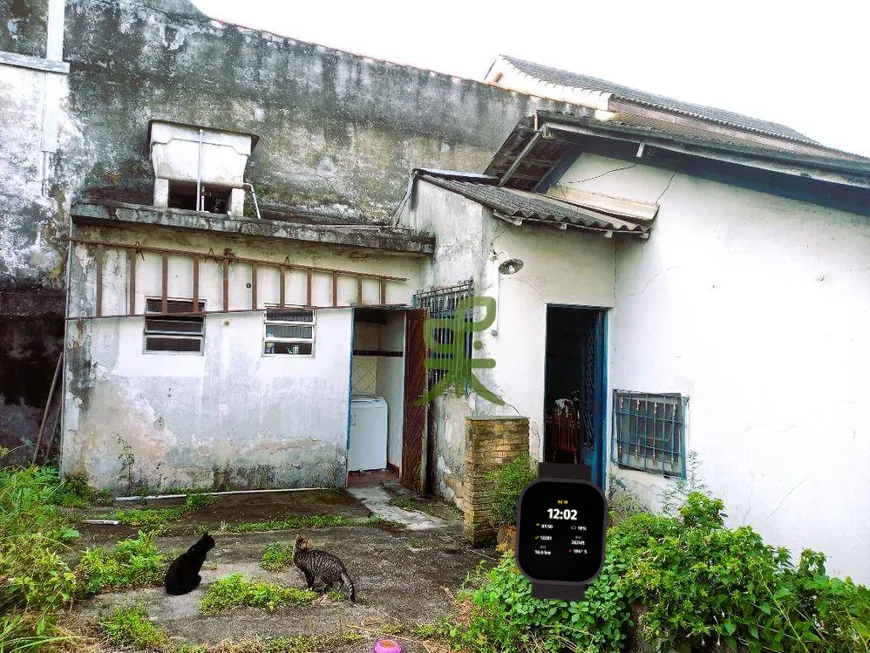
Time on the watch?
12:02
